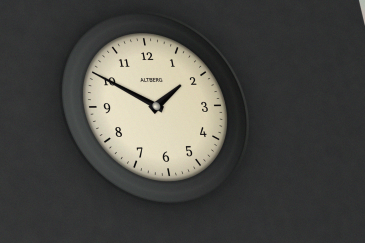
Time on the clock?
1:50
